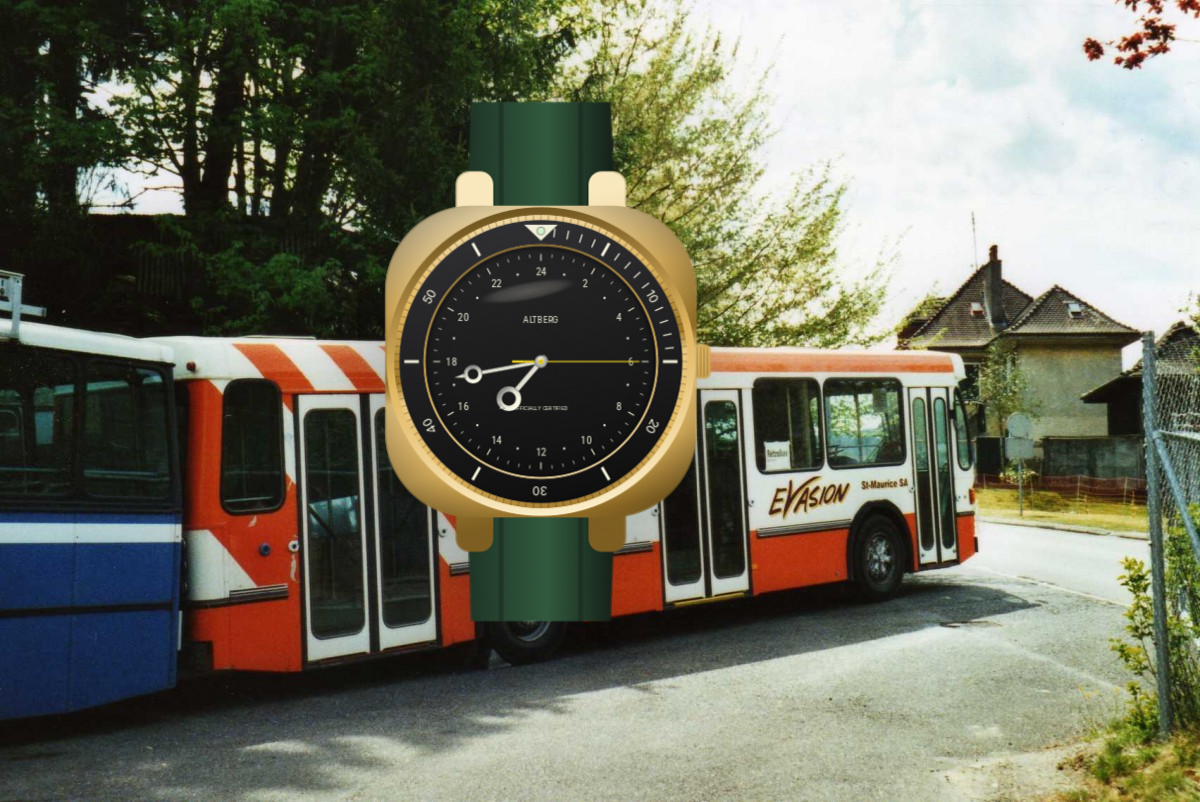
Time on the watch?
14:43:15
